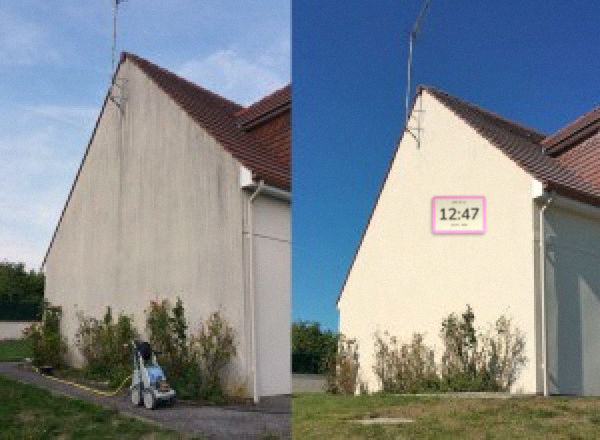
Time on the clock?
12:47
